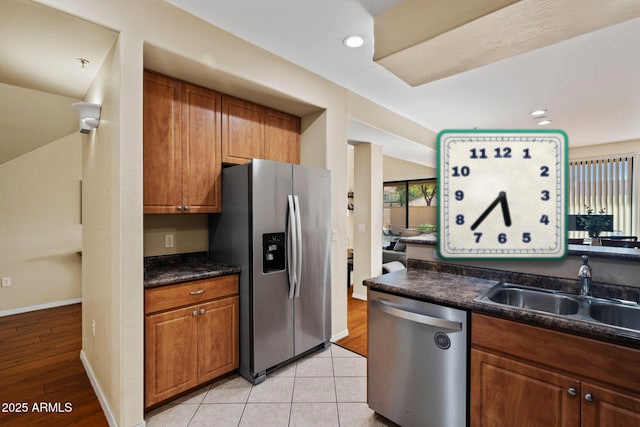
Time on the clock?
5:37
